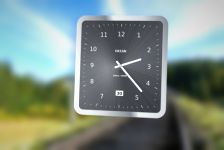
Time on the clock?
2:23
